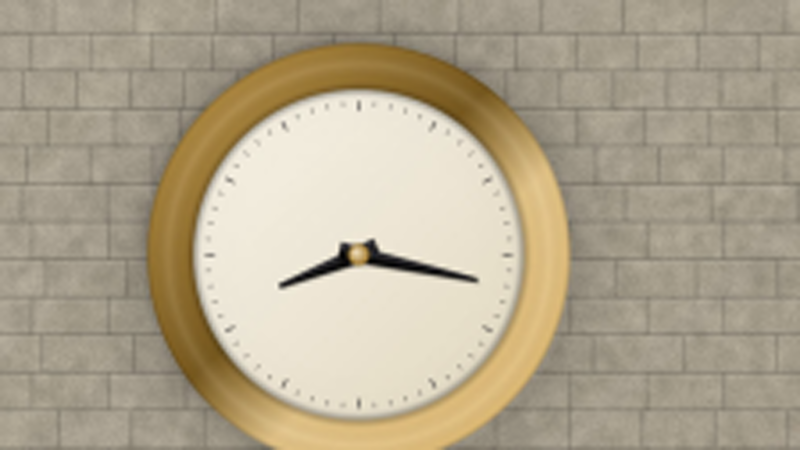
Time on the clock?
8:17
